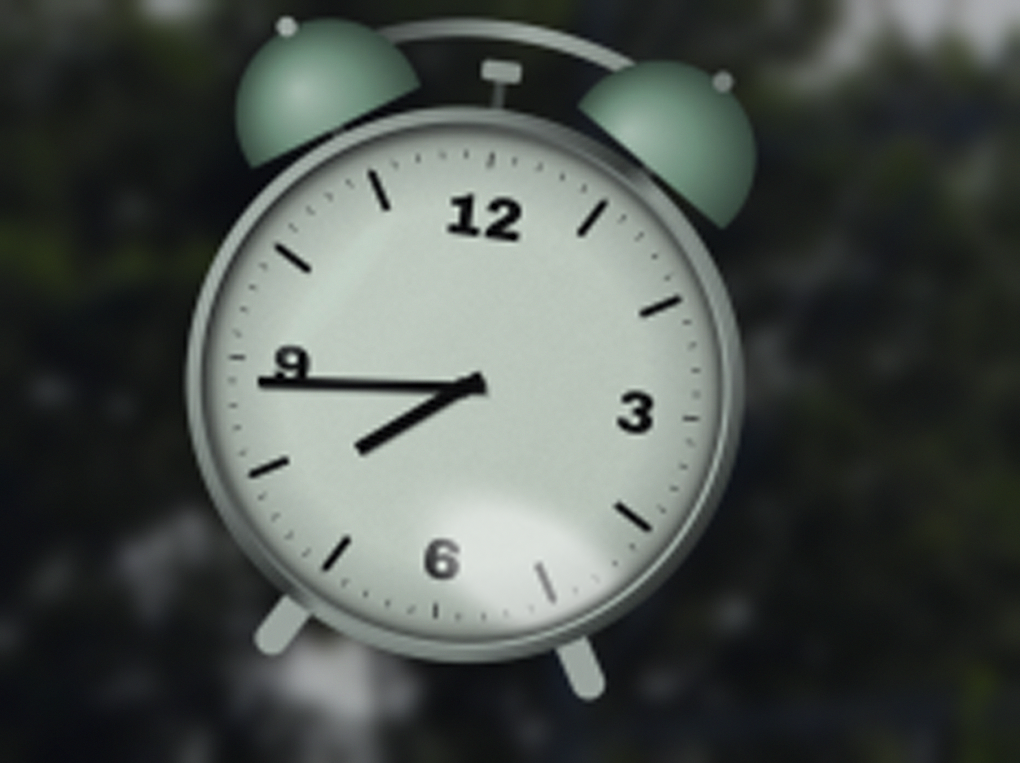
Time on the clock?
7:44
